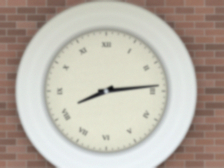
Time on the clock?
8:14
